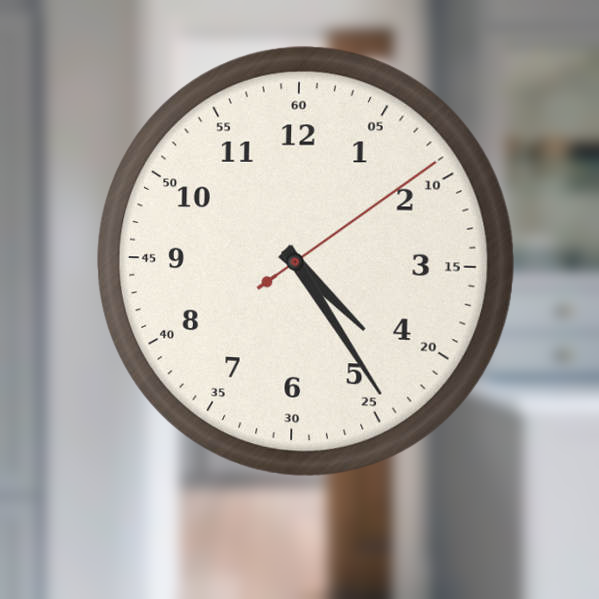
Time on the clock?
4:24:09
